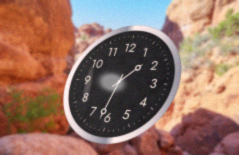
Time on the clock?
1:32
